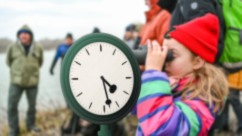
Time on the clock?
4:28
